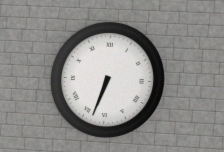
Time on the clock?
6:33
